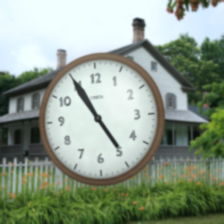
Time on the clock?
4:55
